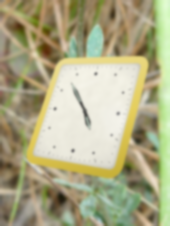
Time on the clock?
4:53
